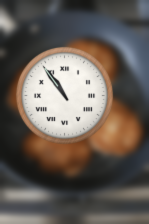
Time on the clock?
10:54
